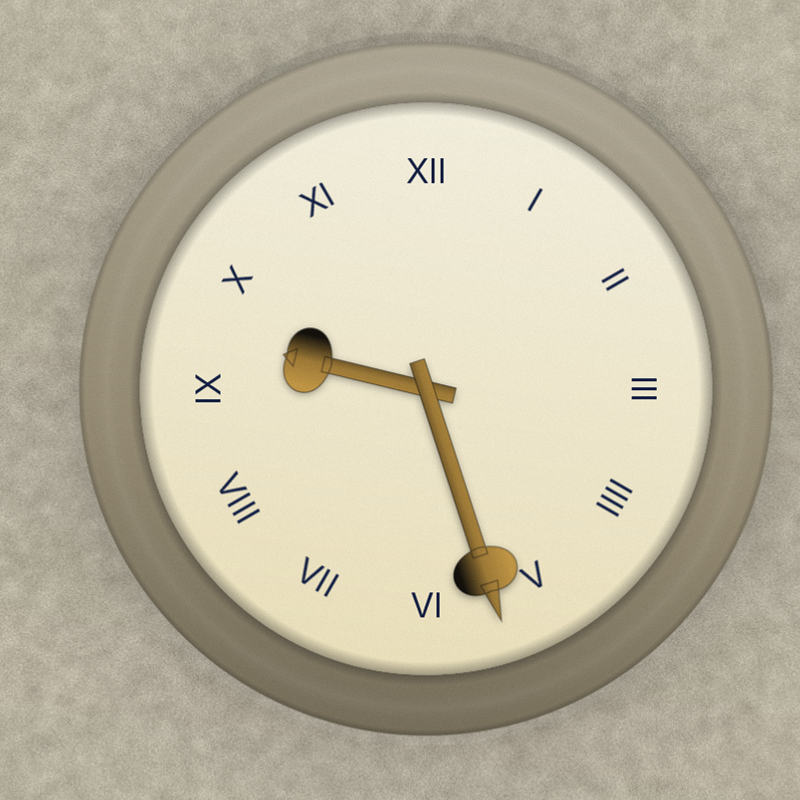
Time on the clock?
9:27
